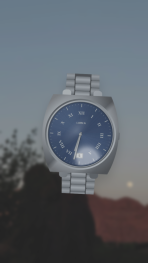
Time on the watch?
6:32
